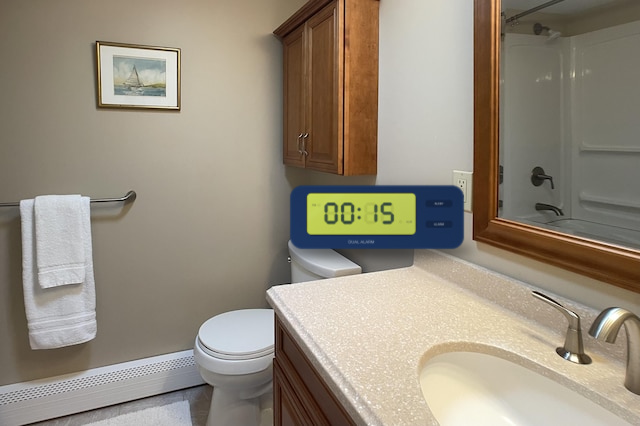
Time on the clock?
0:15
